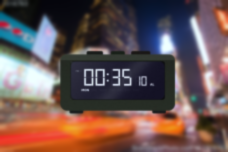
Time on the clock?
0:35:10
